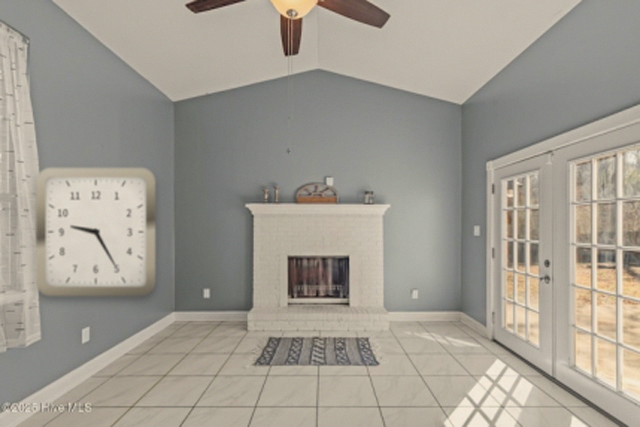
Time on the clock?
9:25
